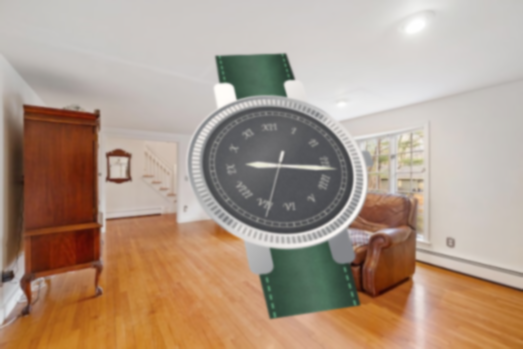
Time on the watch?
9:16:34
